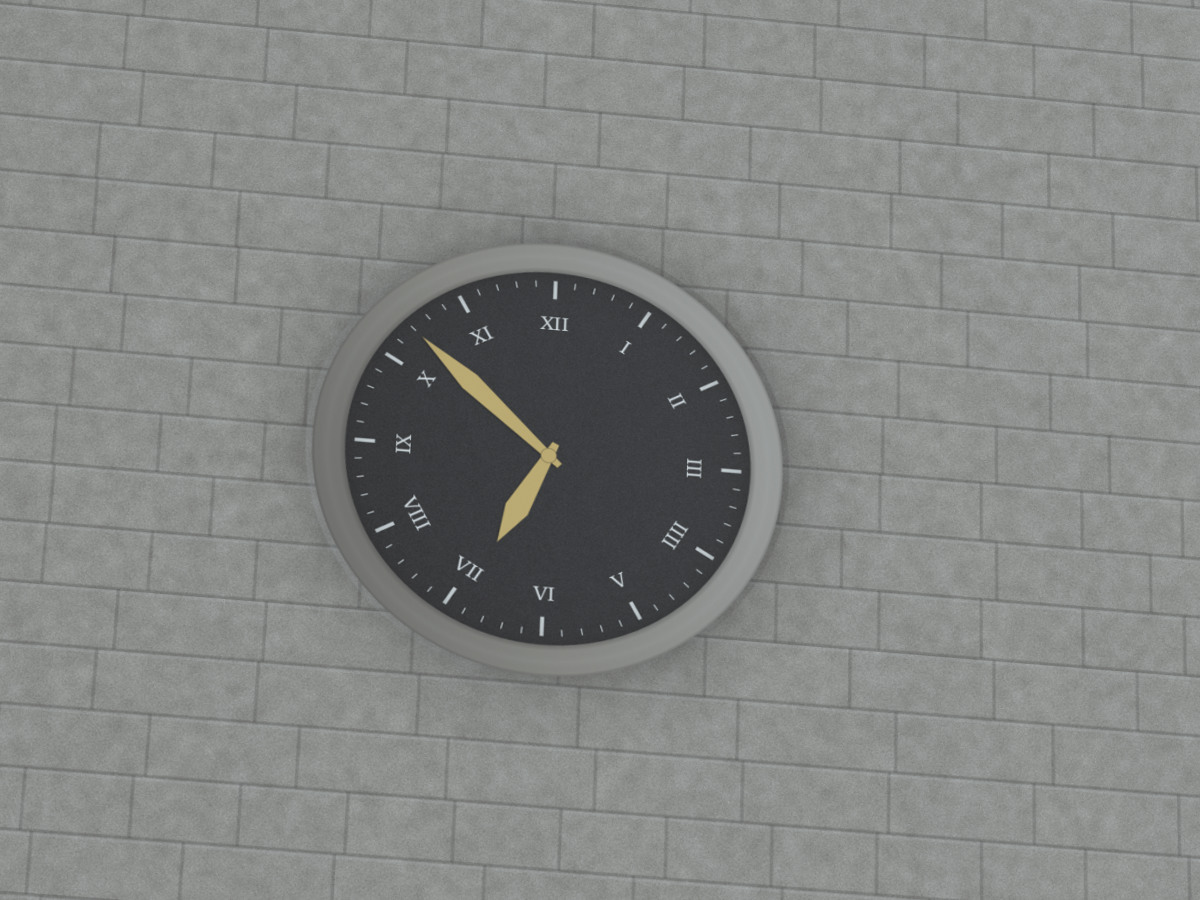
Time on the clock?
6:52
